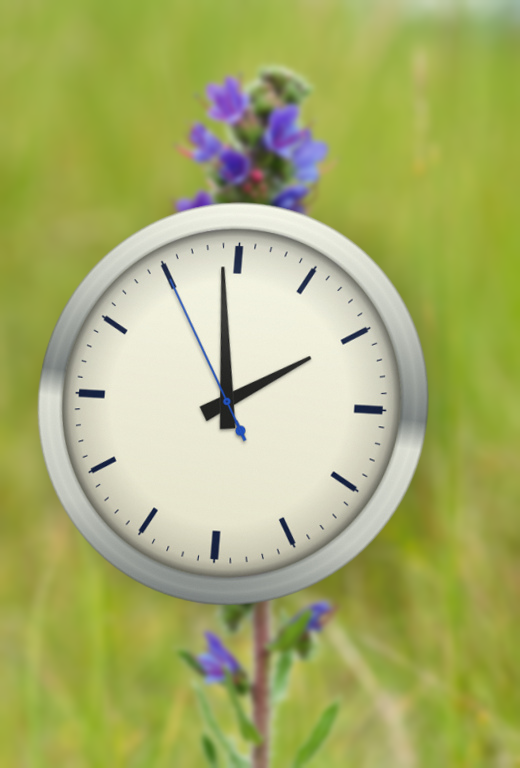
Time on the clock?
1:58:55
